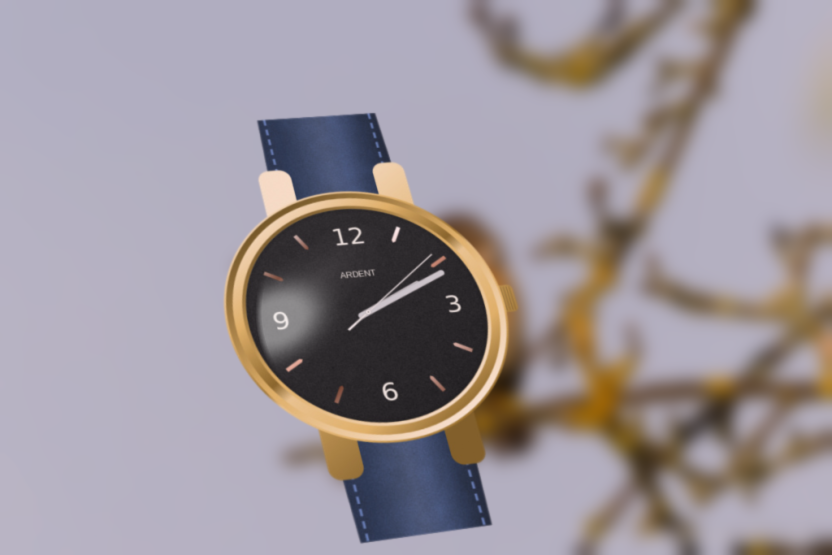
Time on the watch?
2:11:09
